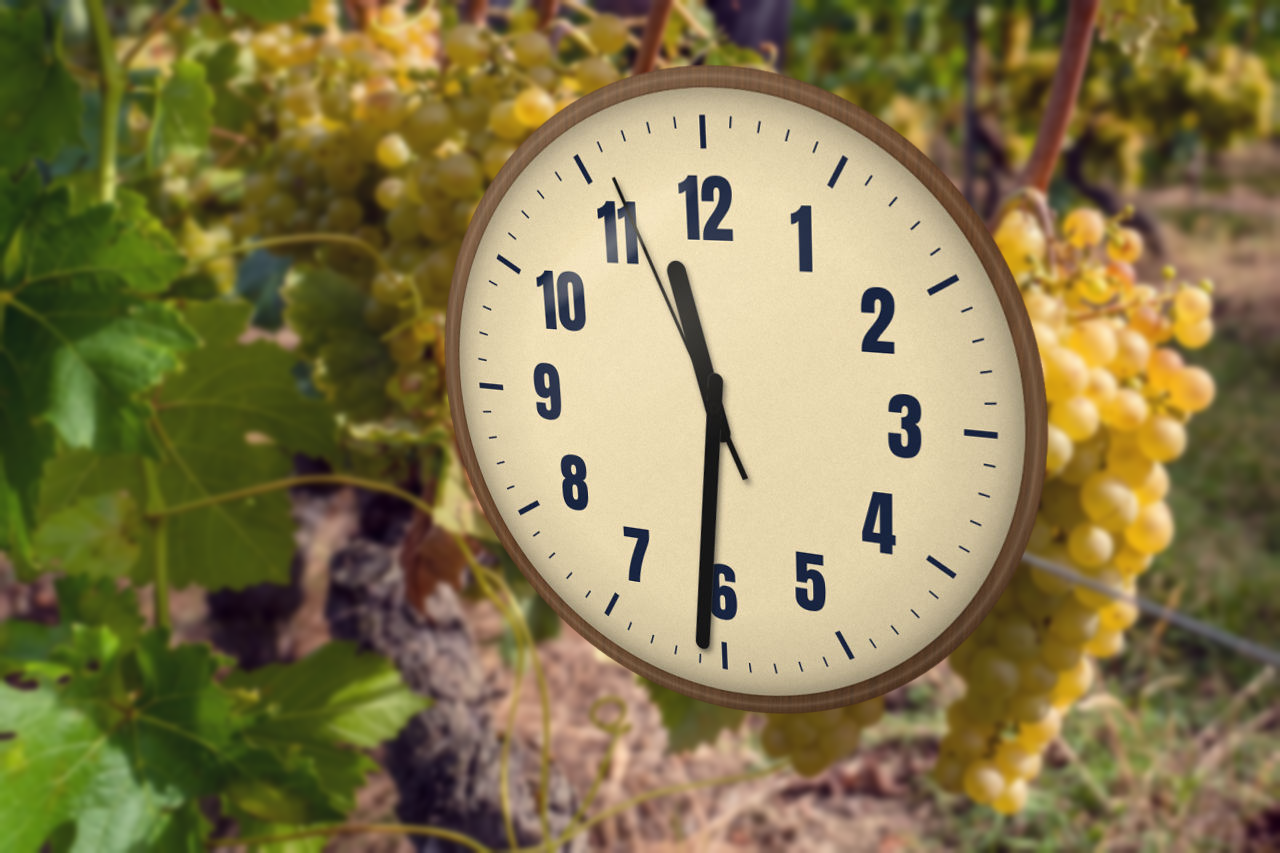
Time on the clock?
11:30:56
